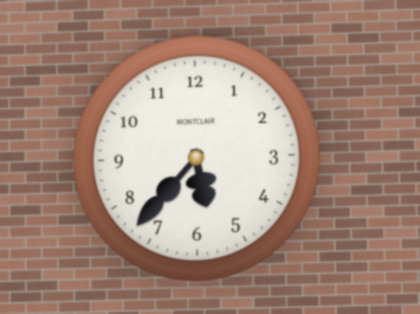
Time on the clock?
5:37
